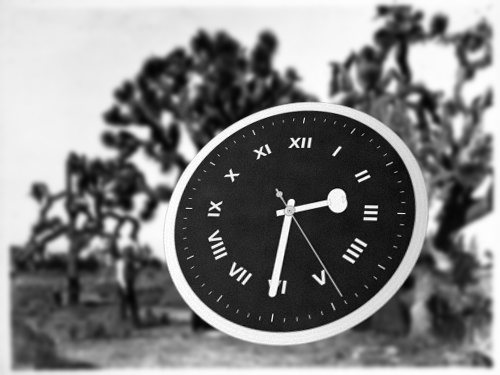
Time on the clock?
2:30:24
